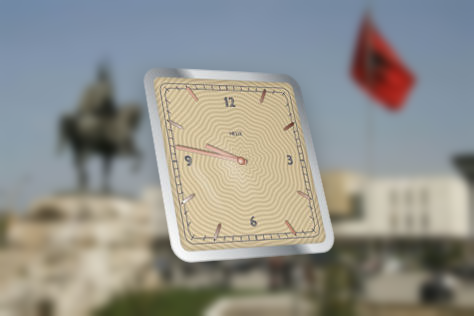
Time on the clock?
9:47
